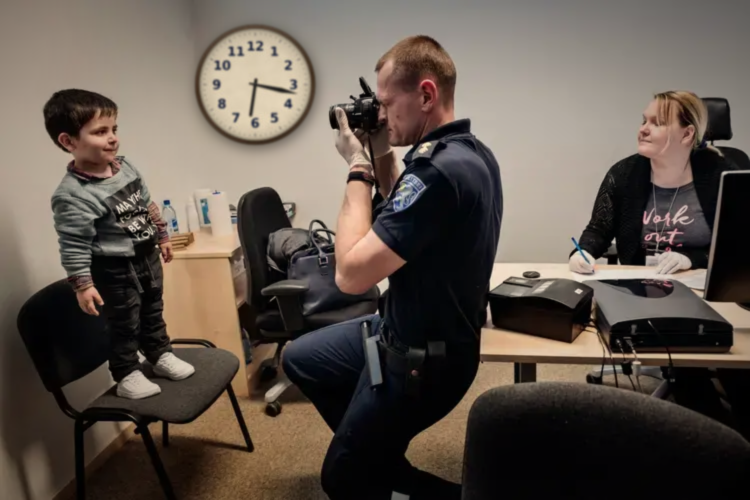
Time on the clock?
6:17
